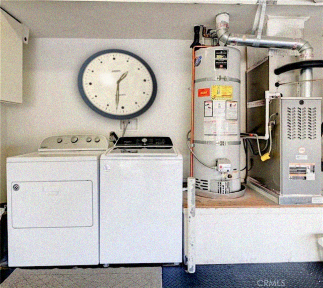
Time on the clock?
1:32
